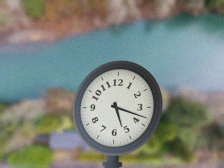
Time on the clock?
5:18
